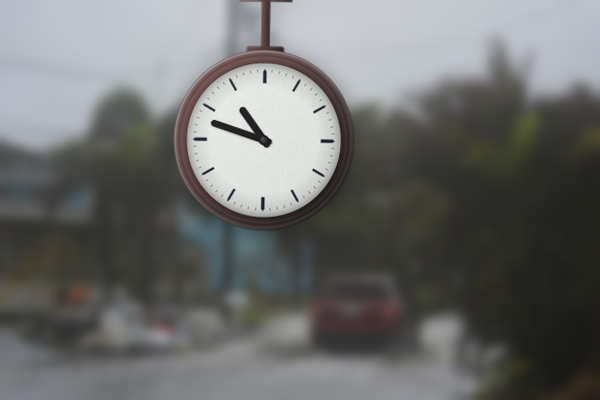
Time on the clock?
10:48
